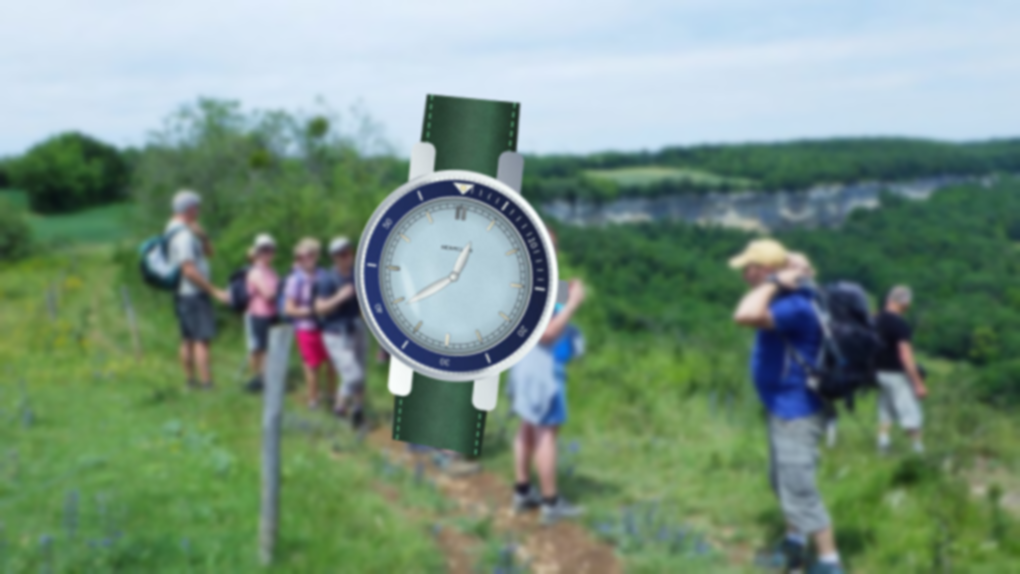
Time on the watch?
12:39
